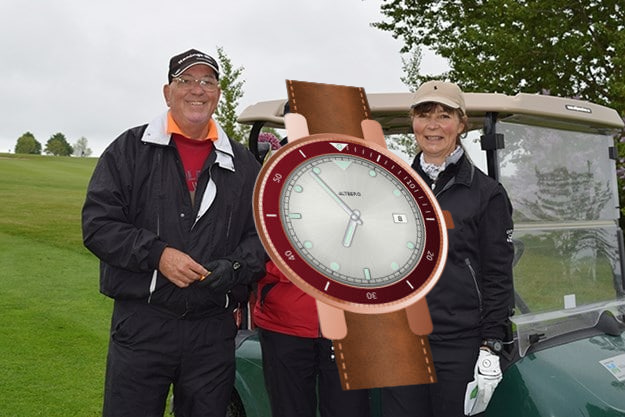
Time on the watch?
6:54
